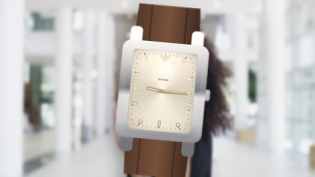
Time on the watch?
9:15
